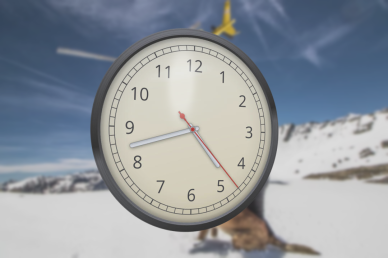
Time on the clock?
4:42:23
